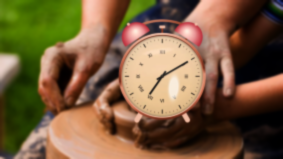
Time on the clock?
7:10
